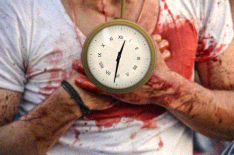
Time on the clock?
12:31
